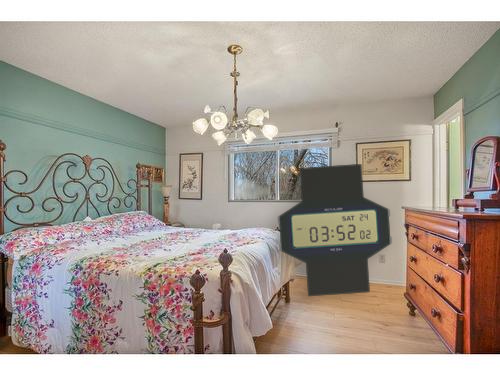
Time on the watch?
3:52:02
